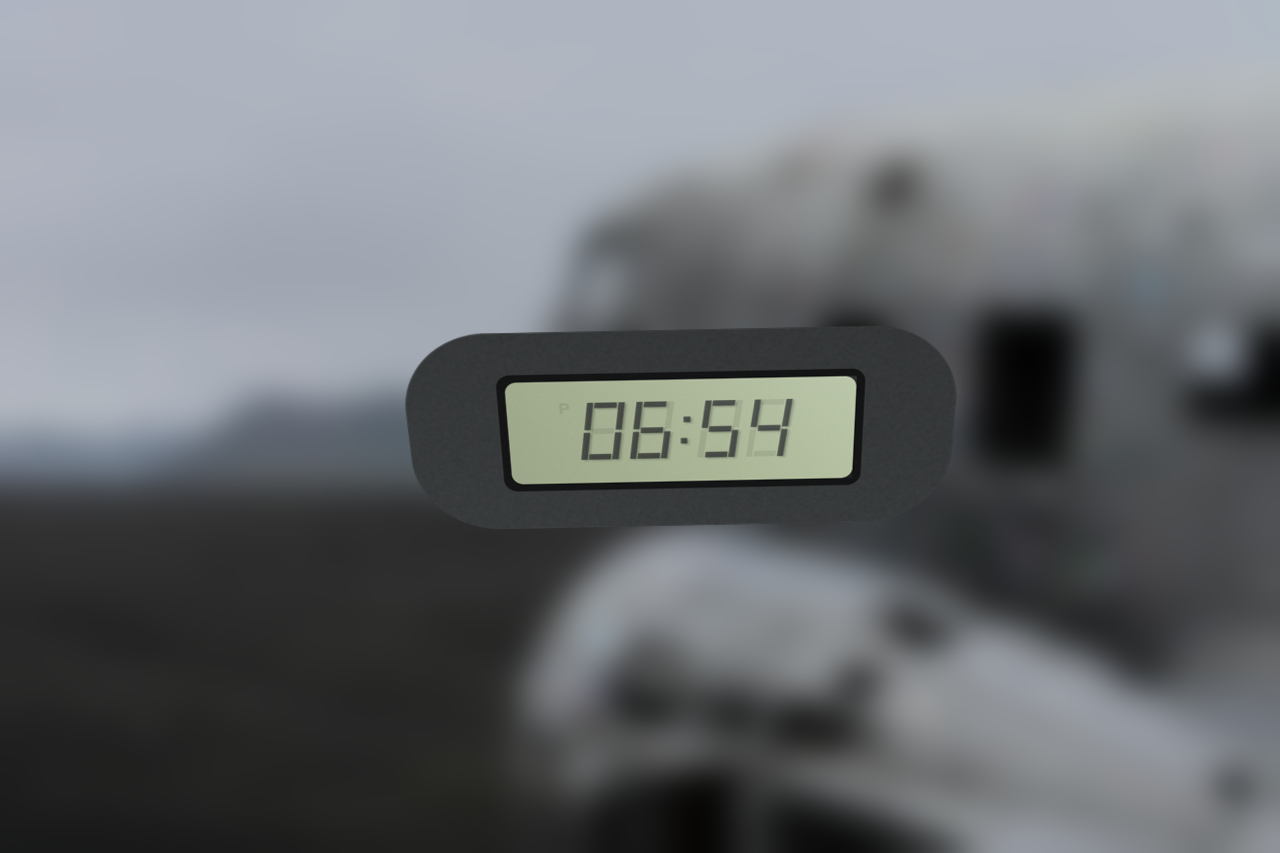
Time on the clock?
6:54
